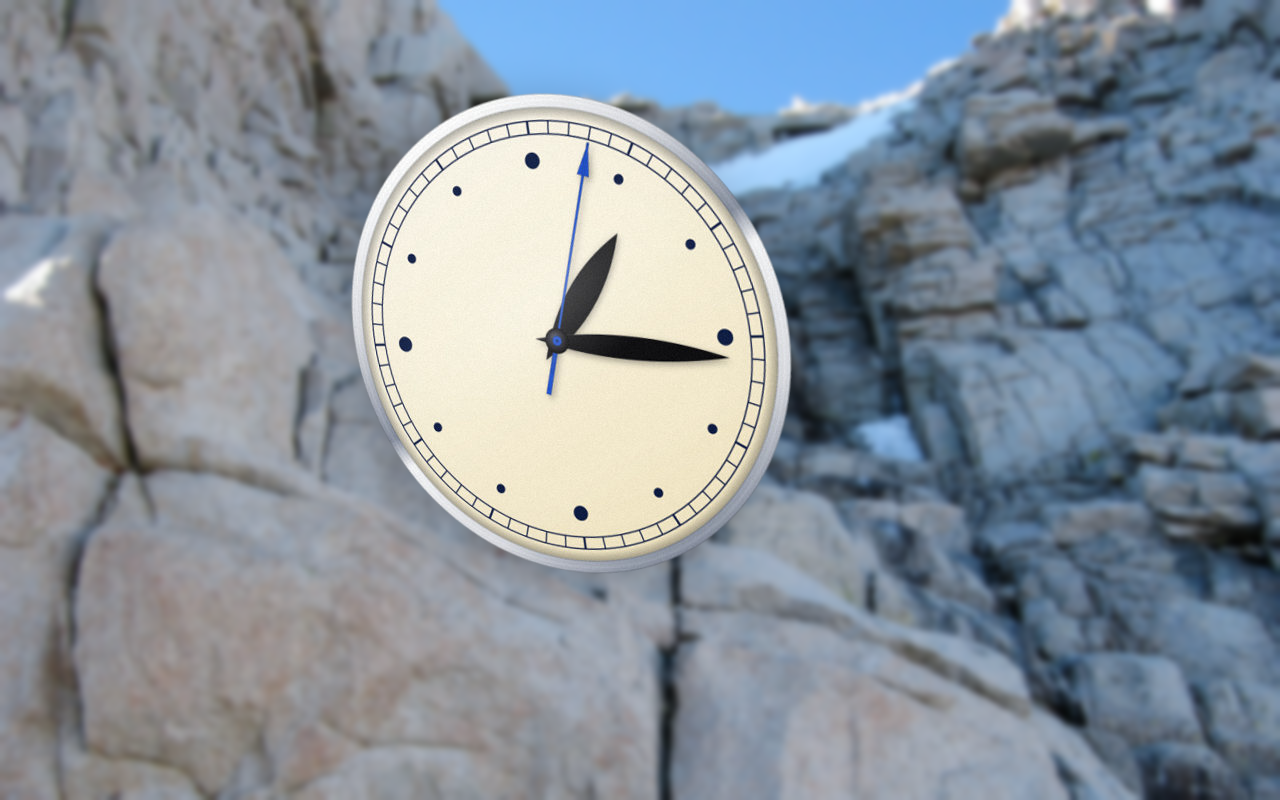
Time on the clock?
1:16:03
